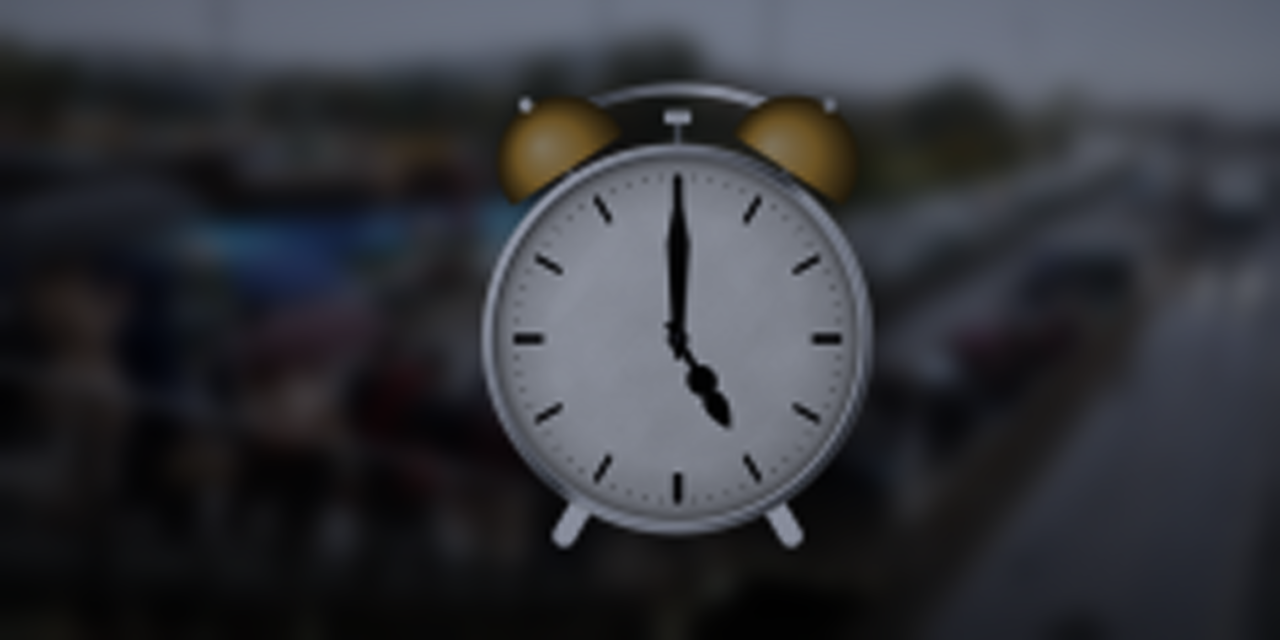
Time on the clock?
5:00
